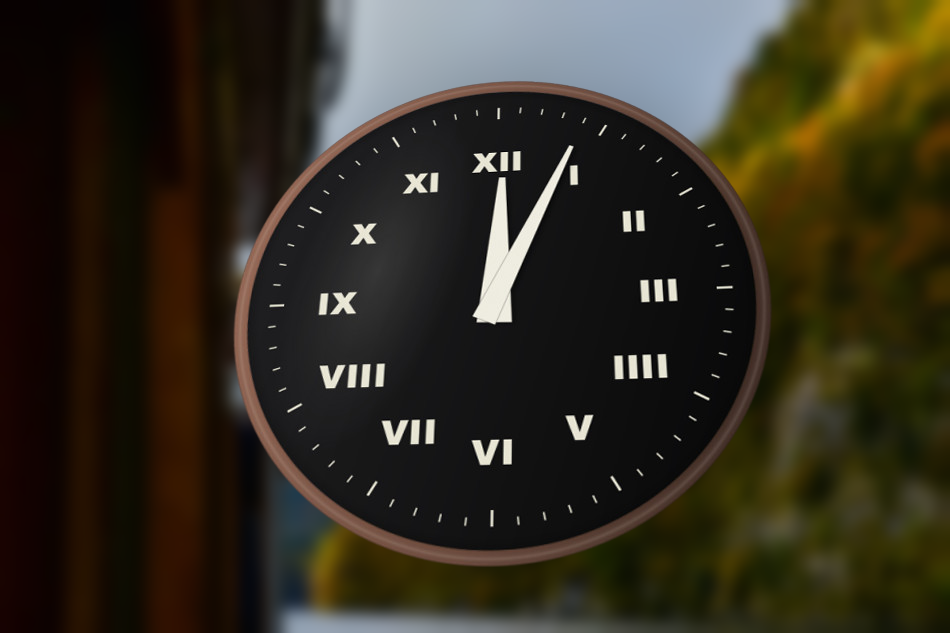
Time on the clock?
12:04
